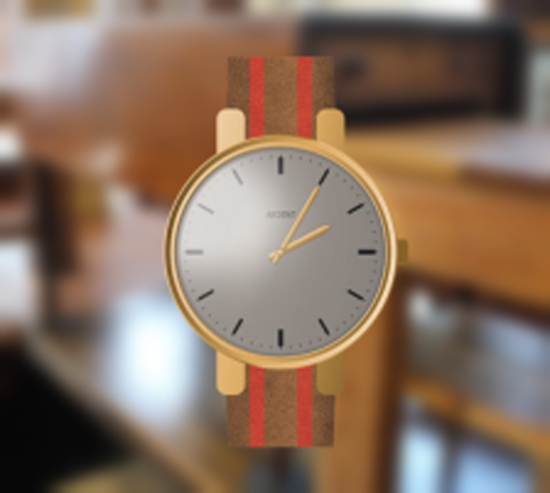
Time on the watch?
2:05
